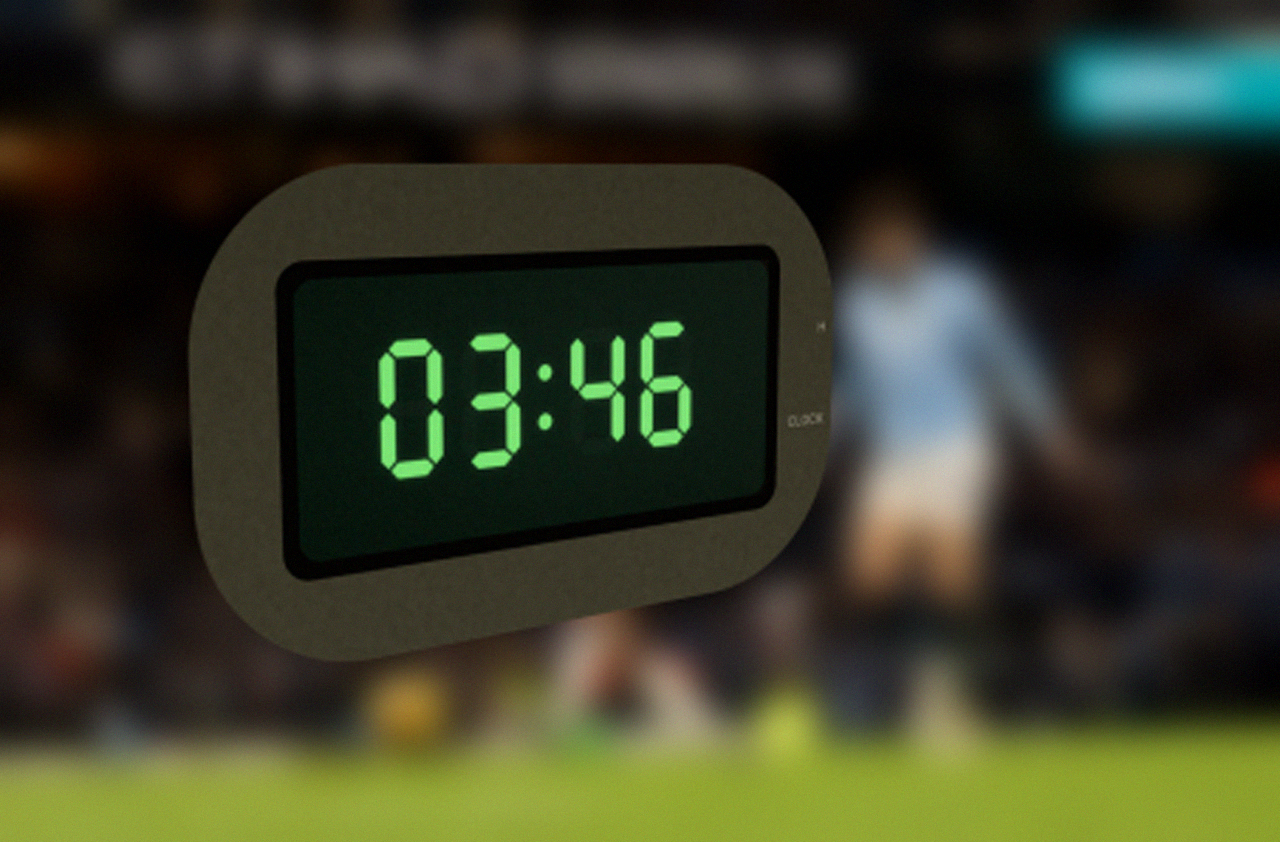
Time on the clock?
3:46
